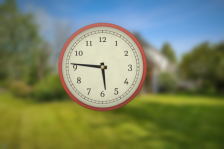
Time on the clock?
5:46
